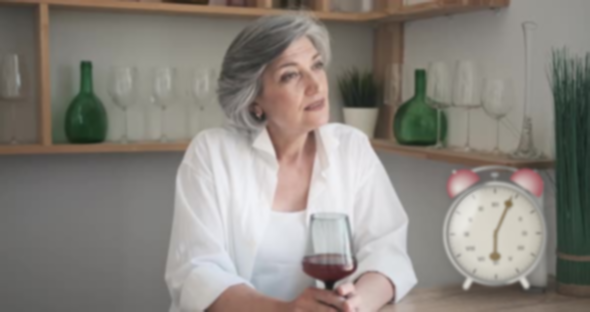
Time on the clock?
6:04
